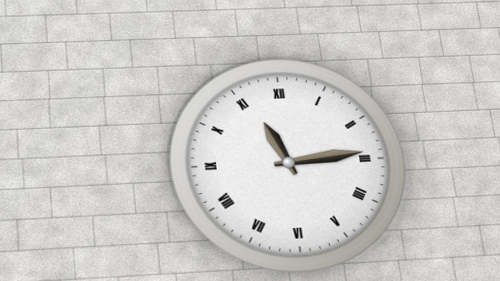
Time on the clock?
11:14
